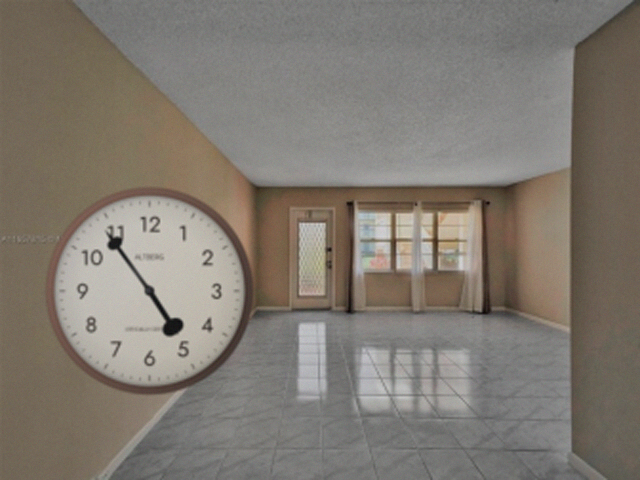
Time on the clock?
4:54
